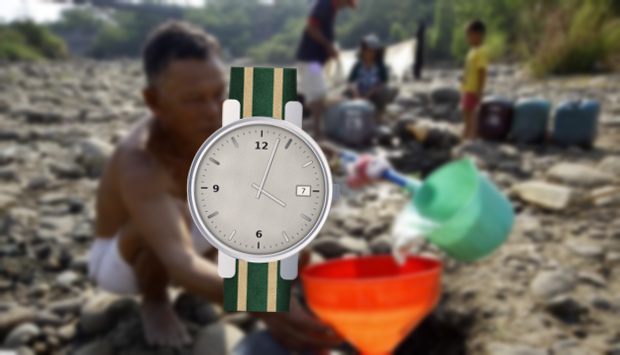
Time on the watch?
4:03
